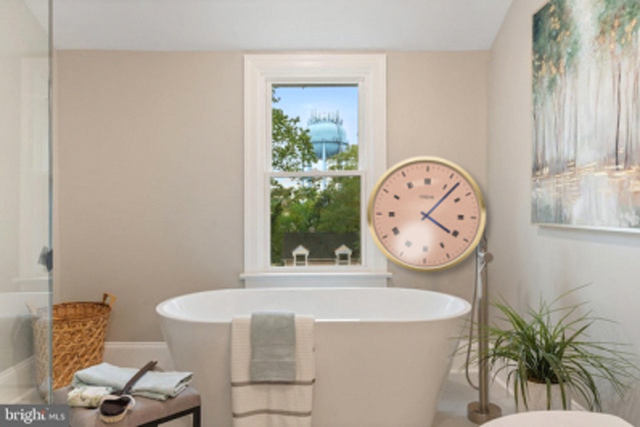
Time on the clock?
4:07
